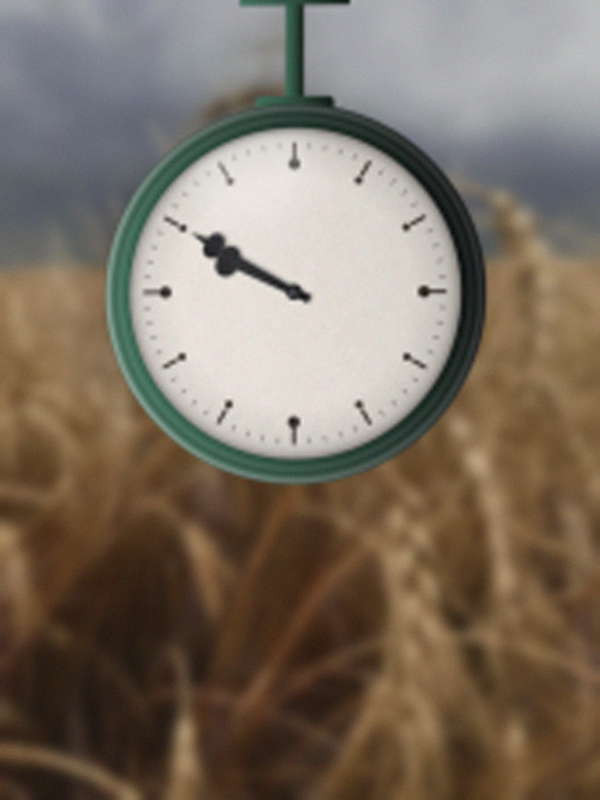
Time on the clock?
9:50
